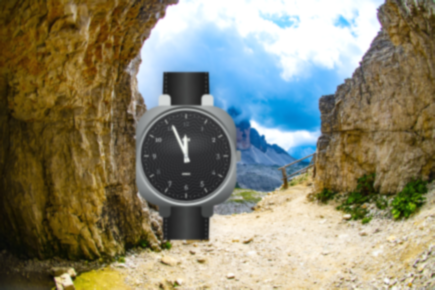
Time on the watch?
11:56
